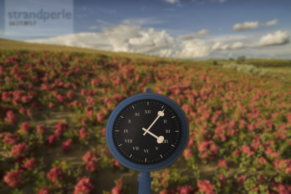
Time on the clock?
4:06
